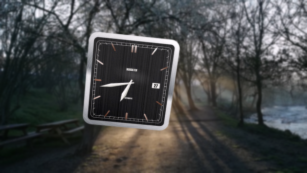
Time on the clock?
6:43
